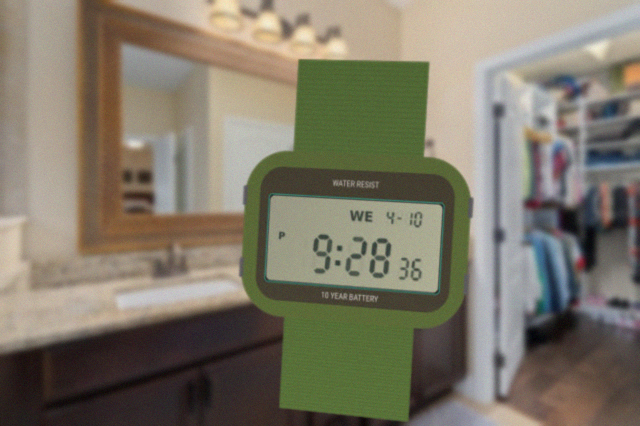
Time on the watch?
9:28:36
